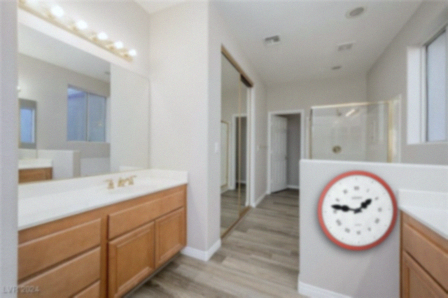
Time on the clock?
1:47
